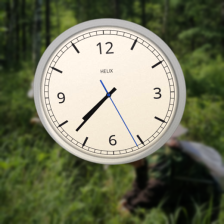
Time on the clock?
7:37:26
